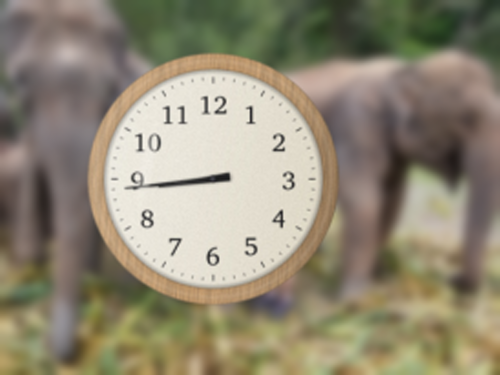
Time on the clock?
8:44
